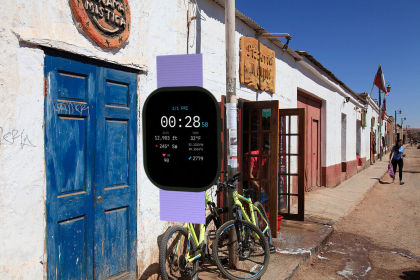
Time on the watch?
0:28
